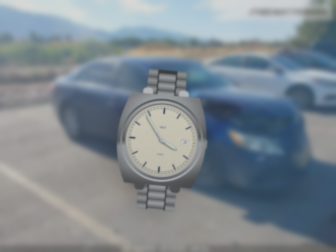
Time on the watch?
3:54
